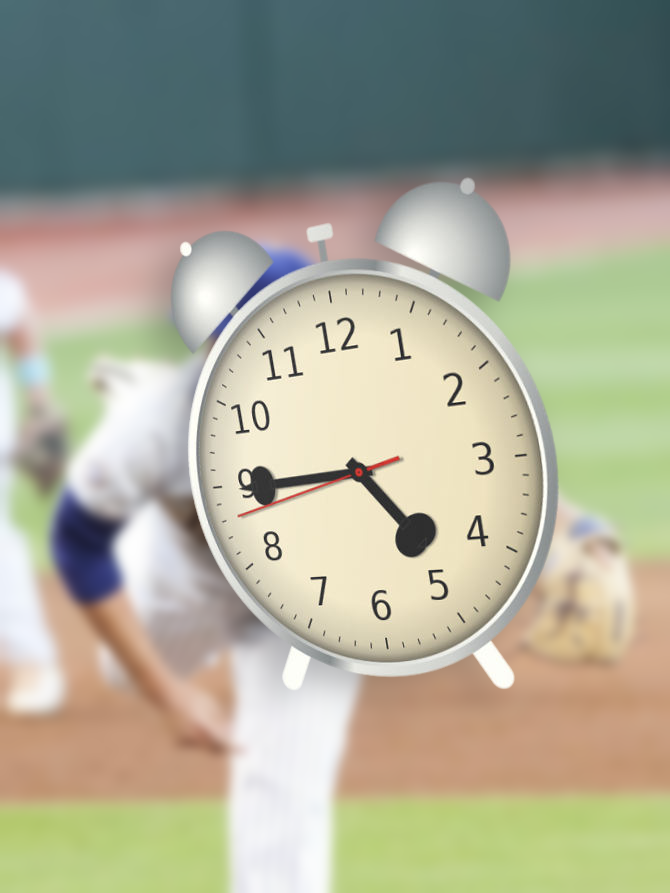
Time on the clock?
4:44:43
